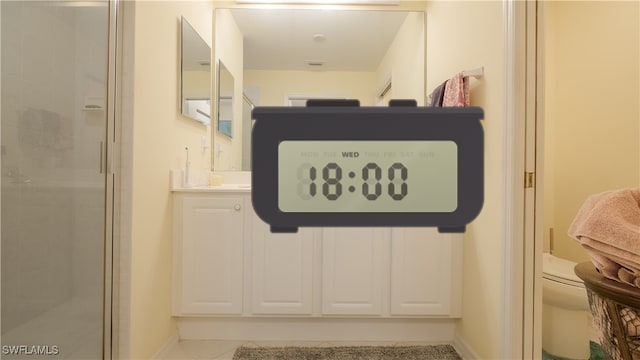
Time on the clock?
18:00
